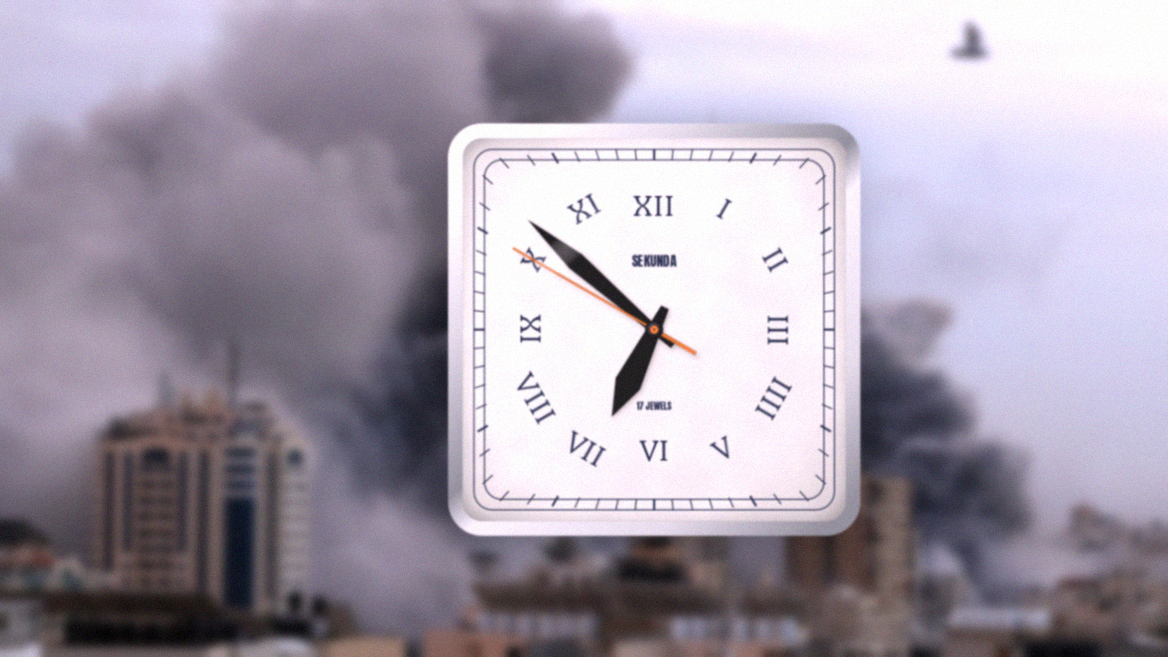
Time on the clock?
6:51:50
